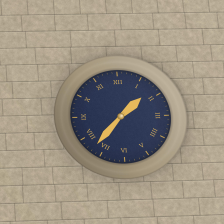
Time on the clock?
1:37
